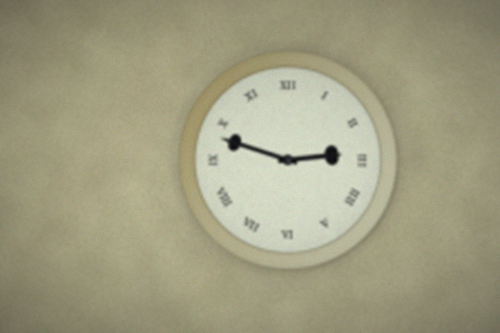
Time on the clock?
2:48
